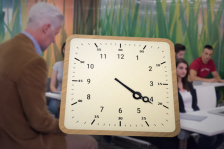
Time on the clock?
4:21
